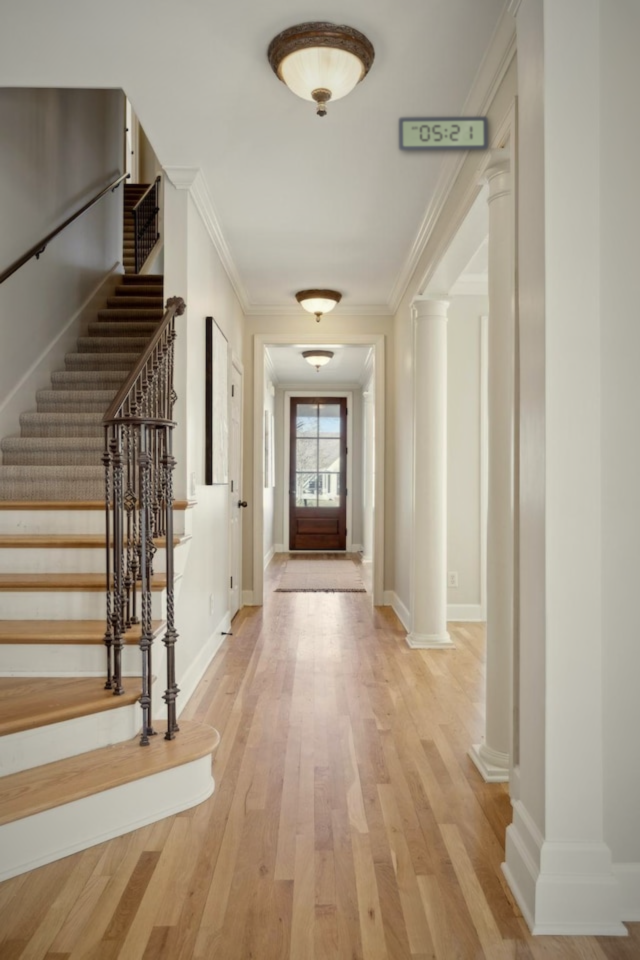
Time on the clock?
5:21
